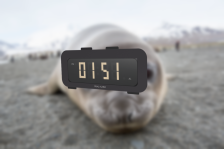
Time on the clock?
1:51
